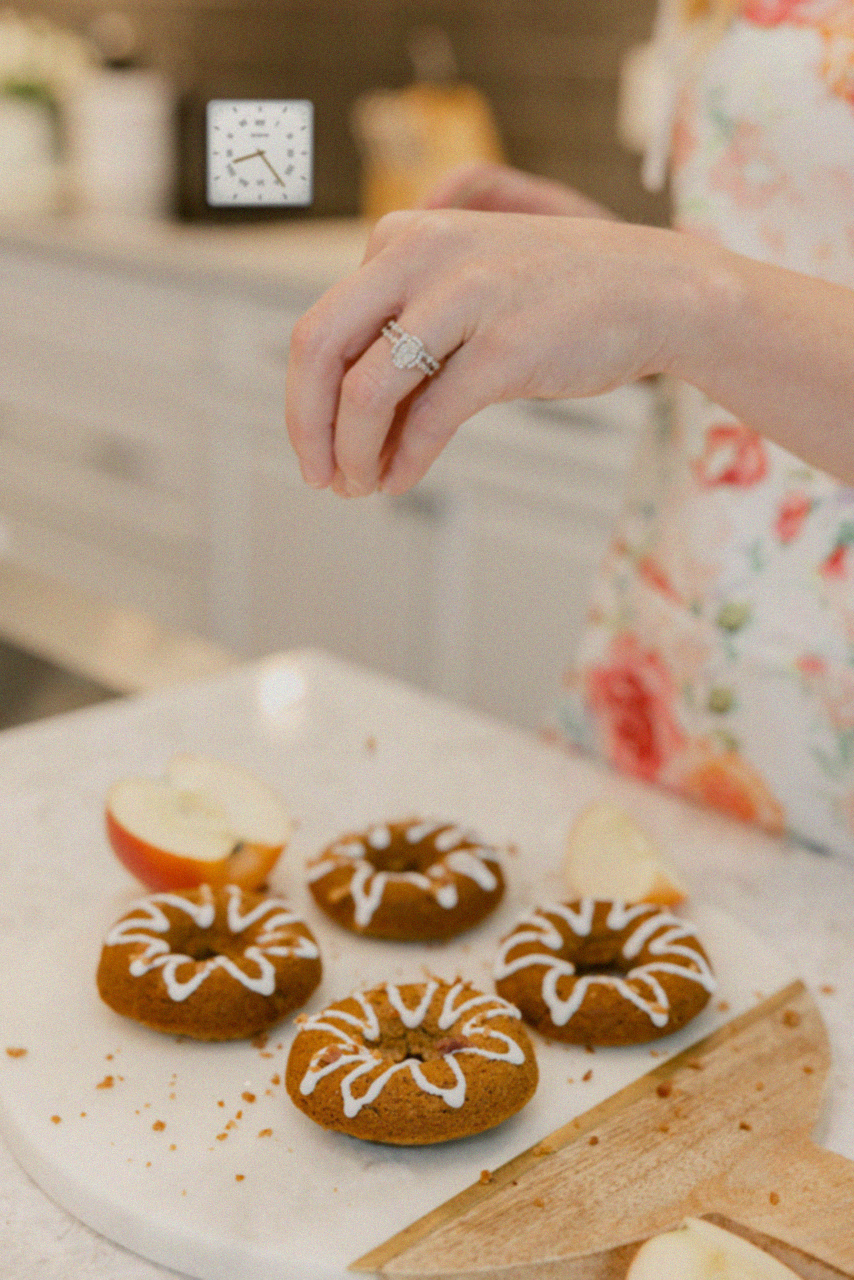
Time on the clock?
8:24
